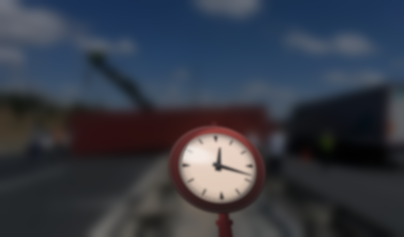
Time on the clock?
12:18
